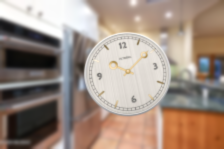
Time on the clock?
10:09
